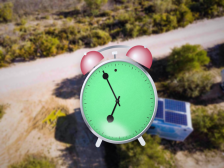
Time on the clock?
6:56
